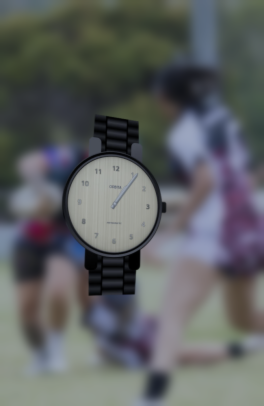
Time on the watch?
1:06
